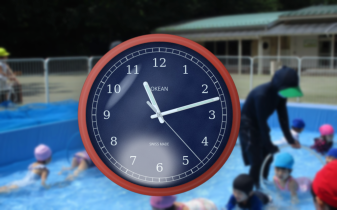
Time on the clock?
11:12:23
